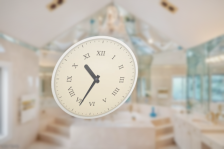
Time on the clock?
10:34
